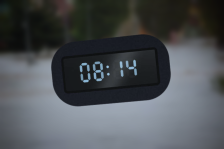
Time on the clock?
8:14
